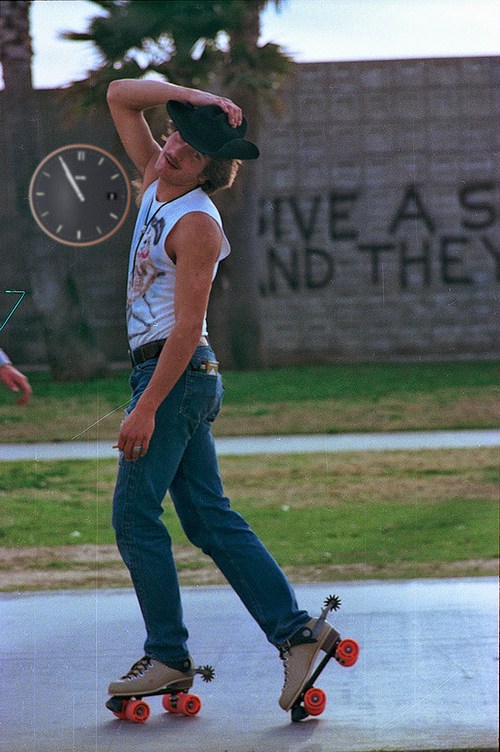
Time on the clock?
10:55
